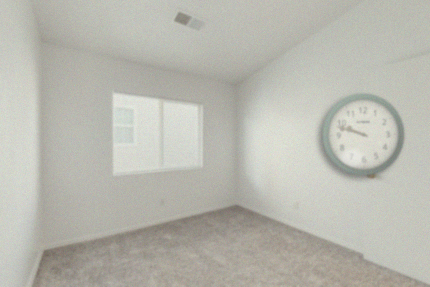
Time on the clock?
9:48
